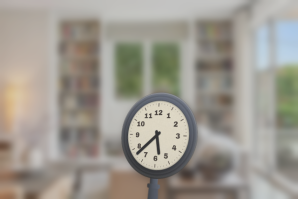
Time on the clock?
5:38
